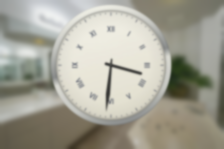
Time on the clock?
3:31
